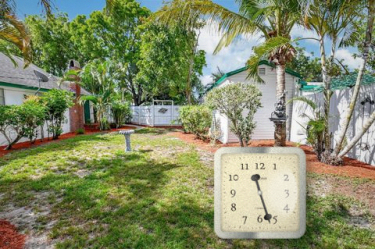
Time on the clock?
11:27
